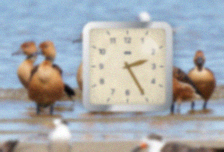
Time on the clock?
2:25
